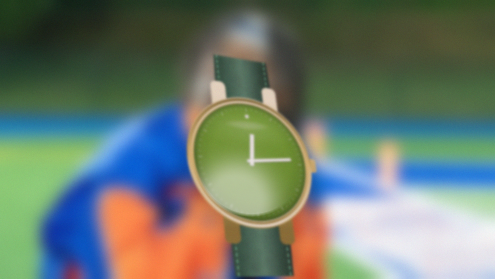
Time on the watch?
12:14
